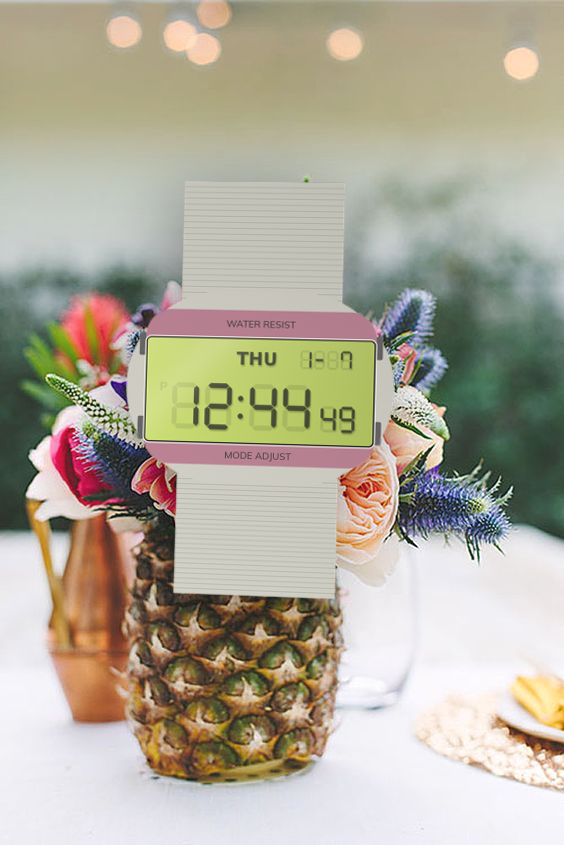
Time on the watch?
12:44:49
